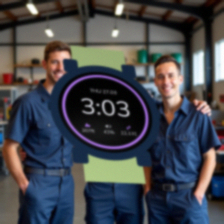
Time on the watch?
3:03
